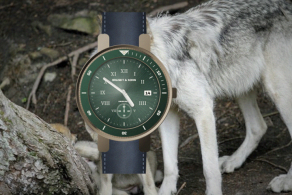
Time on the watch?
4:51
